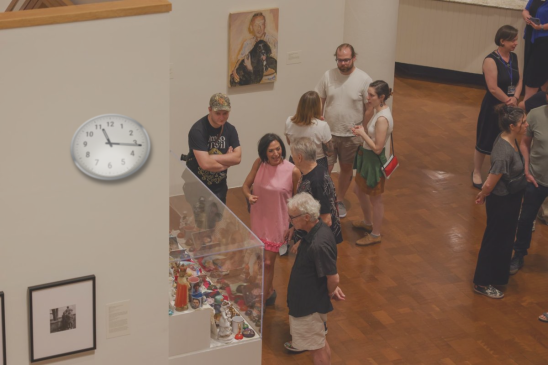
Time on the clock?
11:16
